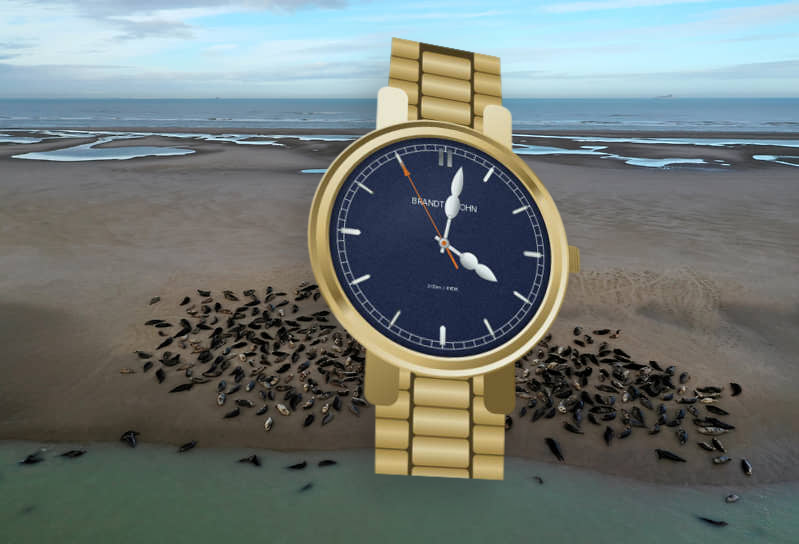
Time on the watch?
4:01:55
